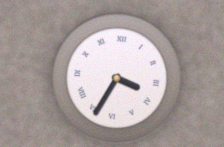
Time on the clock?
3:34
